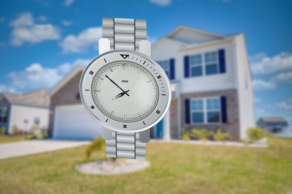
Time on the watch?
7:52
